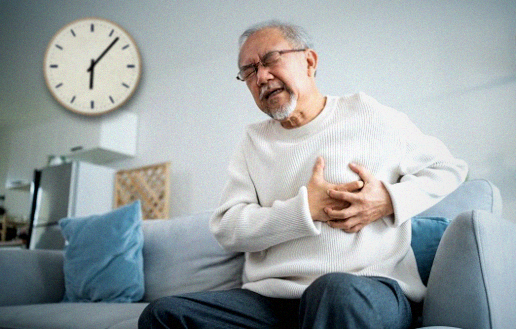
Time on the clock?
6:07
